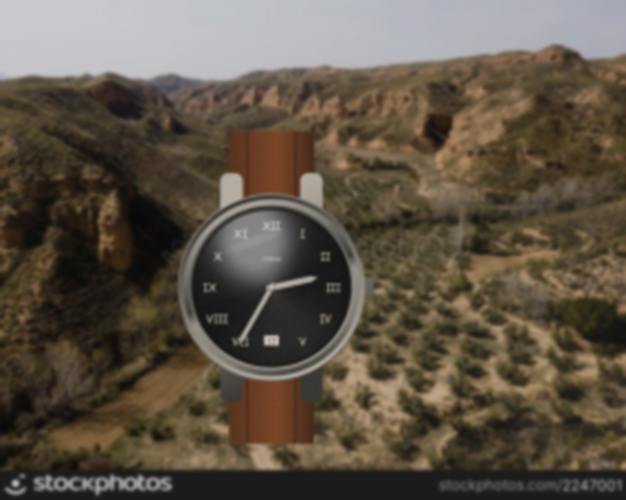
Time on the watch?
2:35
